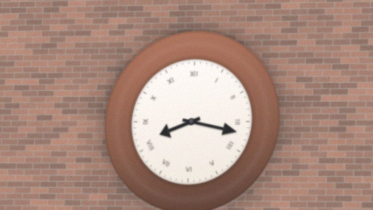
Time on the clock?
8:17
